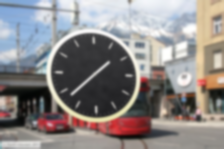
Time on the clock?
1:38
